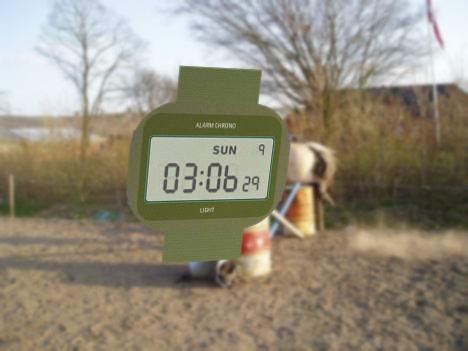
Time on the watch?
3:06:29
